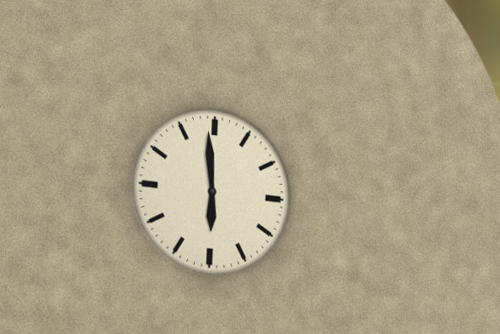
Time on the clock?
5:59
